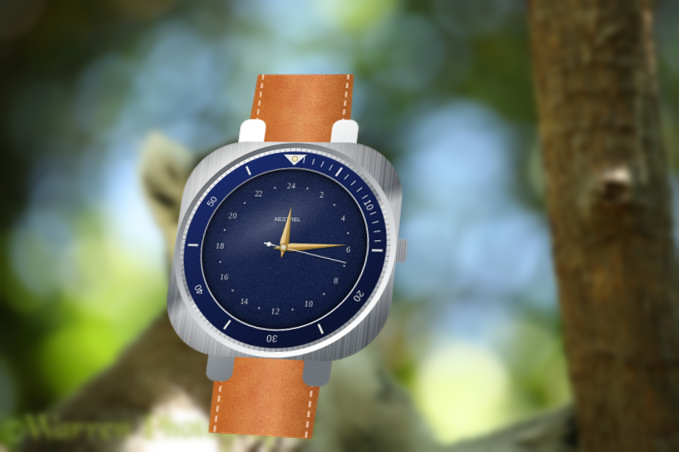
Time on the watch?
0:14:17
